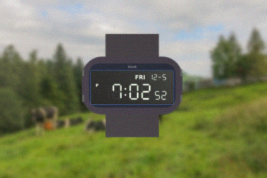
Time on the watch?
7:02:52
